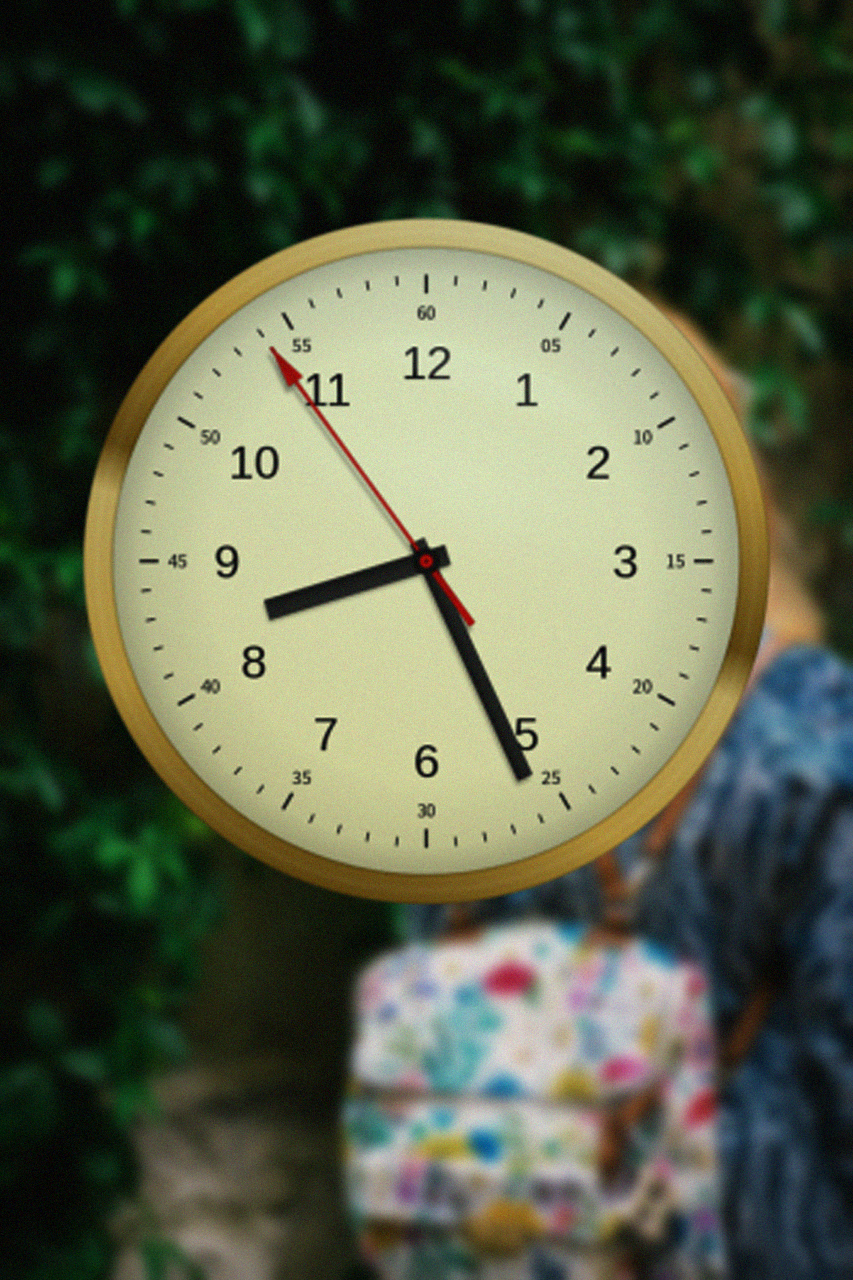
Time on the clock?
8:25:54
